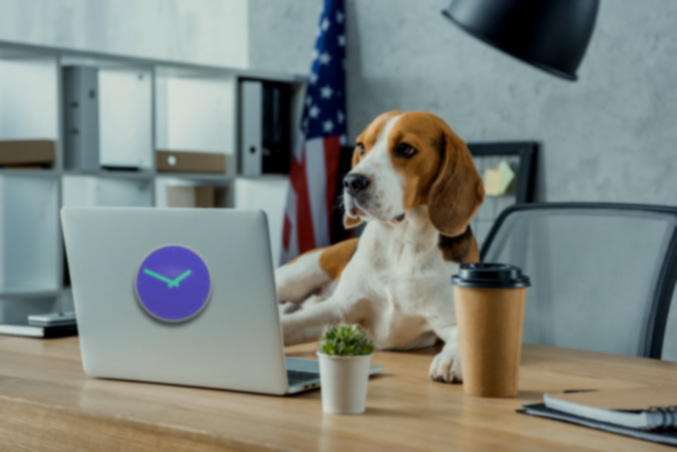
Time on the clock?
1:49
